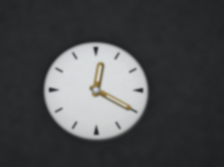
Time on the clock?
12:20
